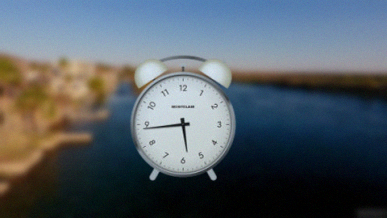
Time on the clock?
5:44
